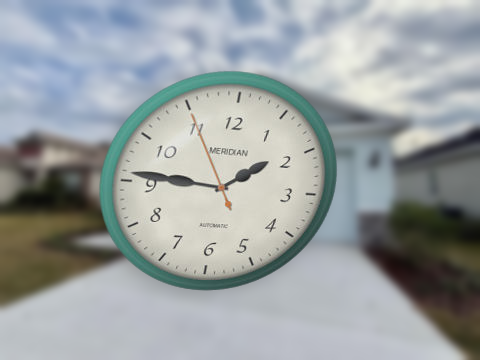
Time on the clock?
1:45:55
